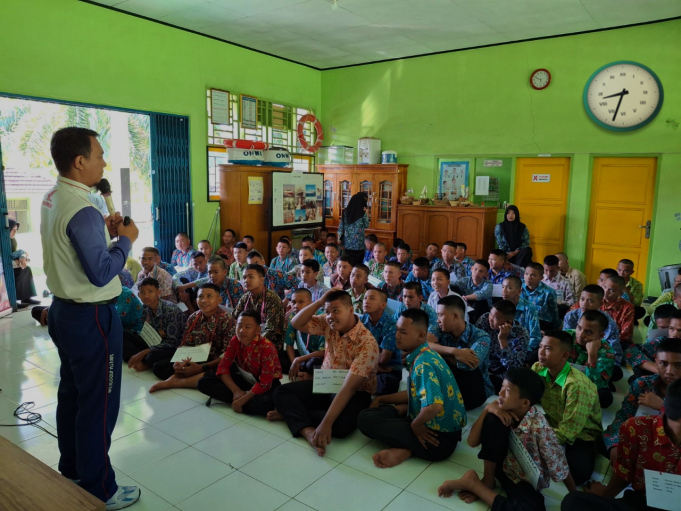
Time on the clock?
8:33
